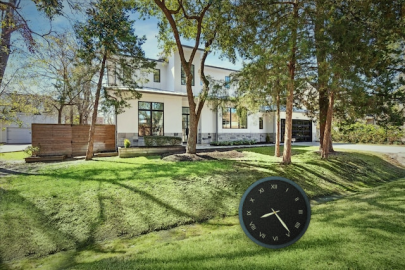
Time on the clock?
8:24
